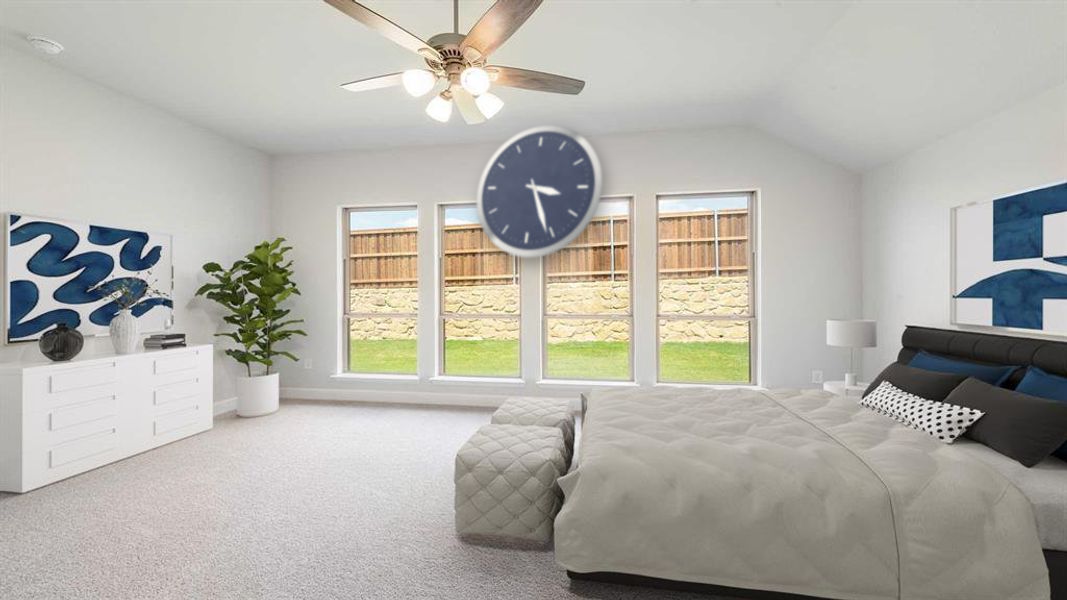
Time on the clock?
3:26
